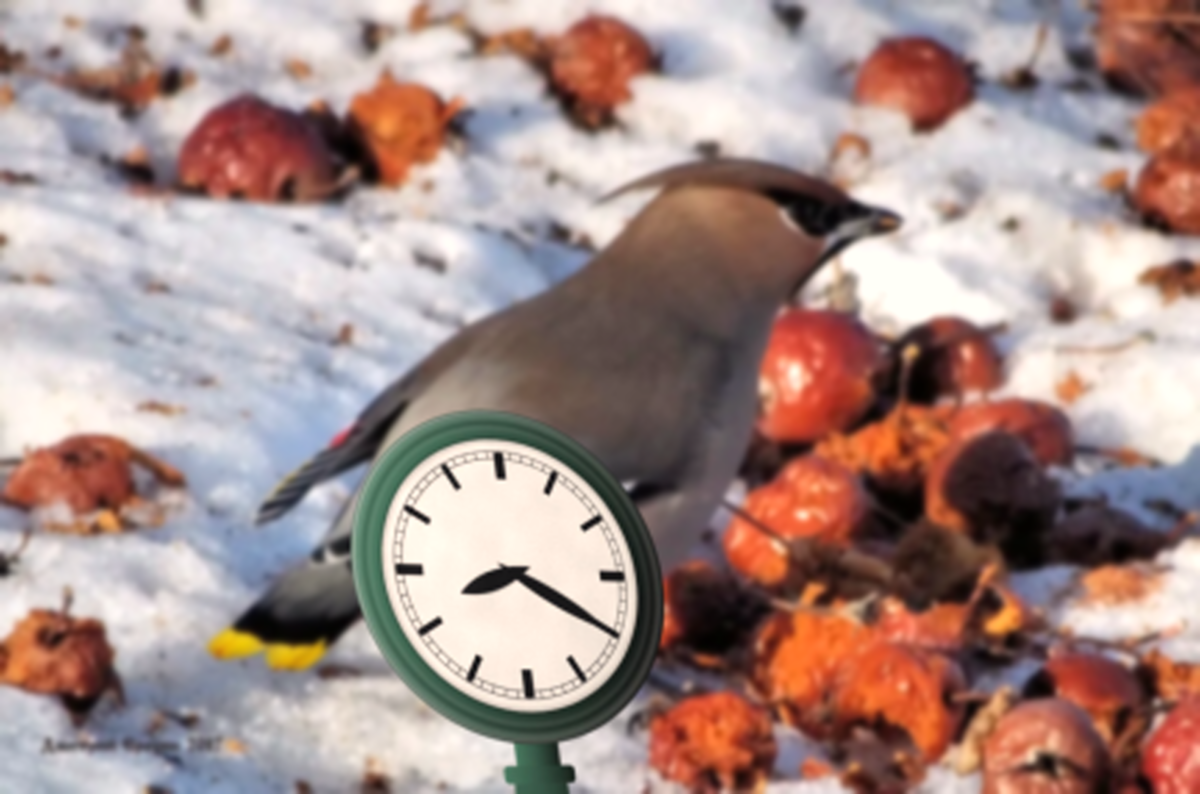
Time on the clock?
8:20
